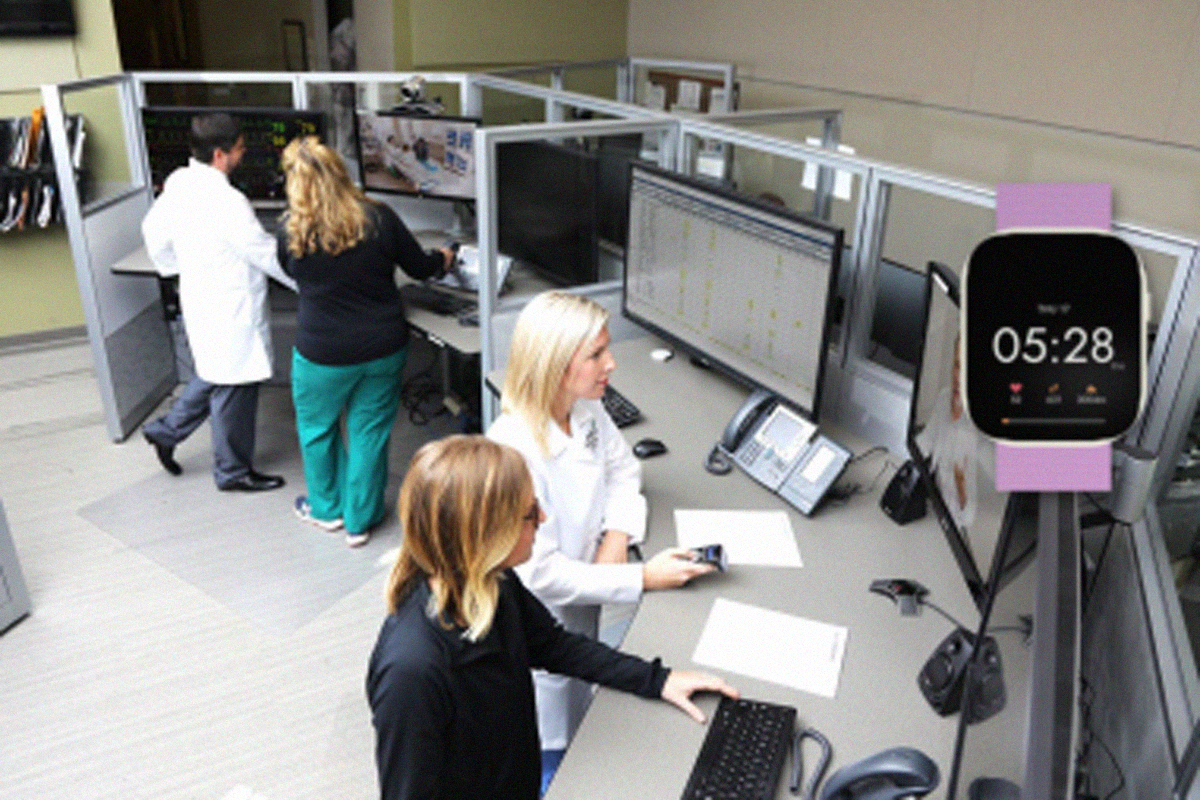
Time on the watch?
5:28
